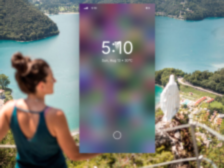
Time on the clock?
5:10
